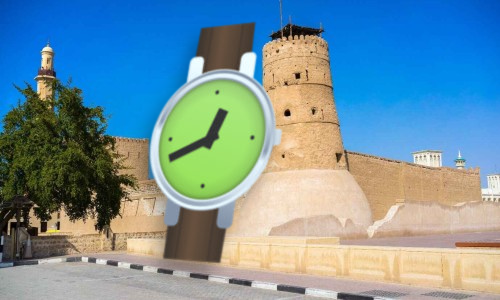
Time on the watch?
12:41
